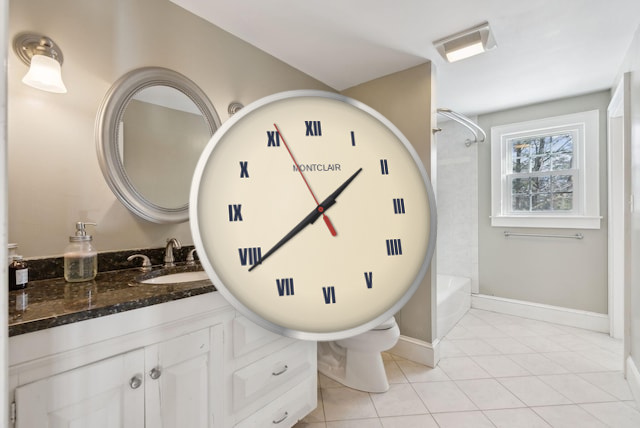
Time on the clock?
1:38:56
